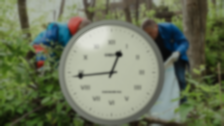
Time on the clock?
12:44
